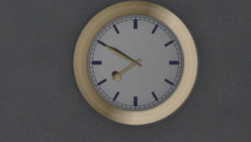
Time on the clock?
7:50
